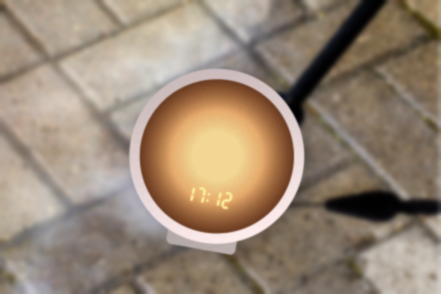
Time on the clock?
17:12
